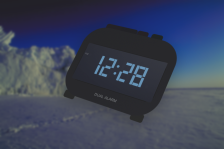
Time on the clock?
12:28
